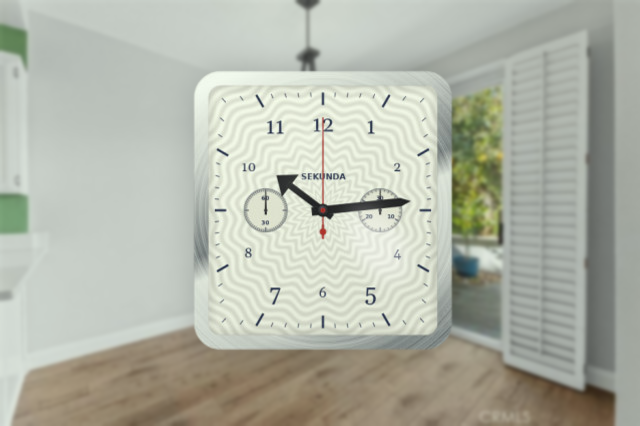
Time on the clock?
10:14
